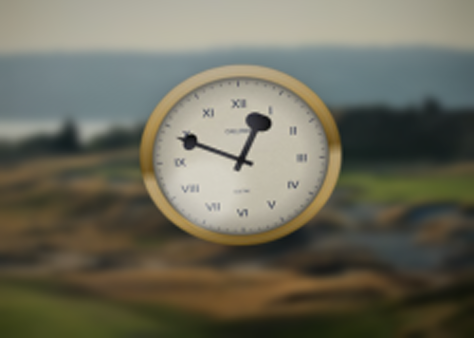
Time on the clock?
12:49
